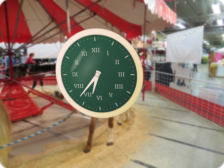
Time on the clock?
6:37
